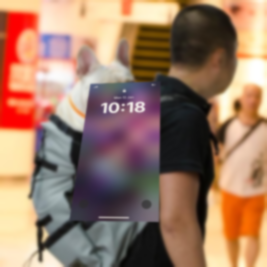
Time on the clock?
10:18
